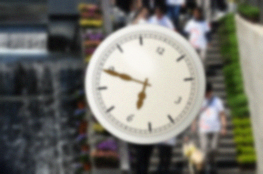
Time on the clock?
5:44
